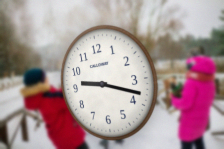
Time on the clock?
9:18
